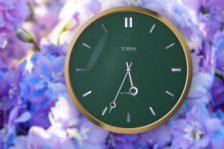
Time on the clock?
5:34
